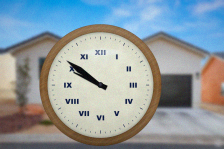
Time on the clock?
9:51
